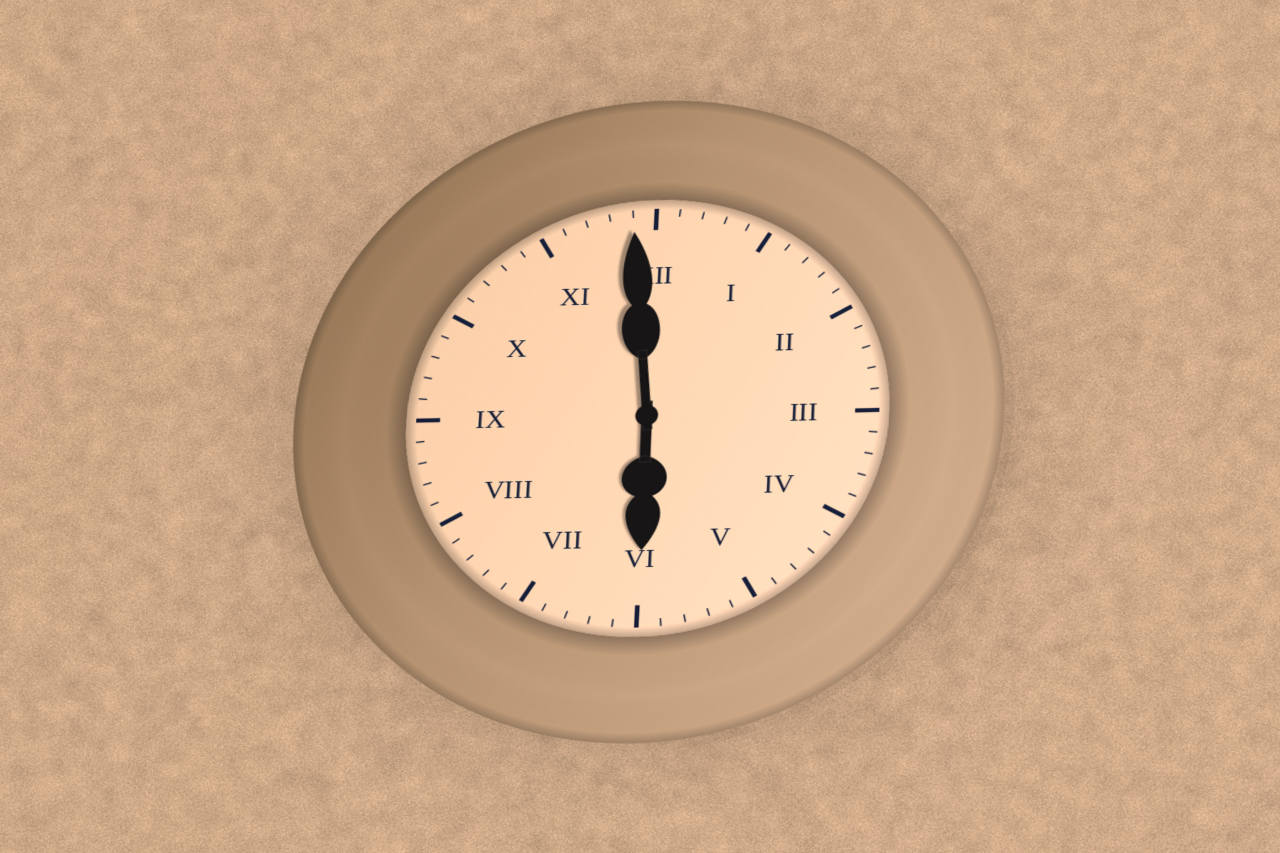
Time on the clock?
5:59
